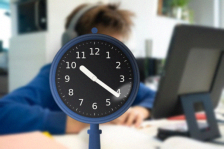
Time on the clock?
10:21
